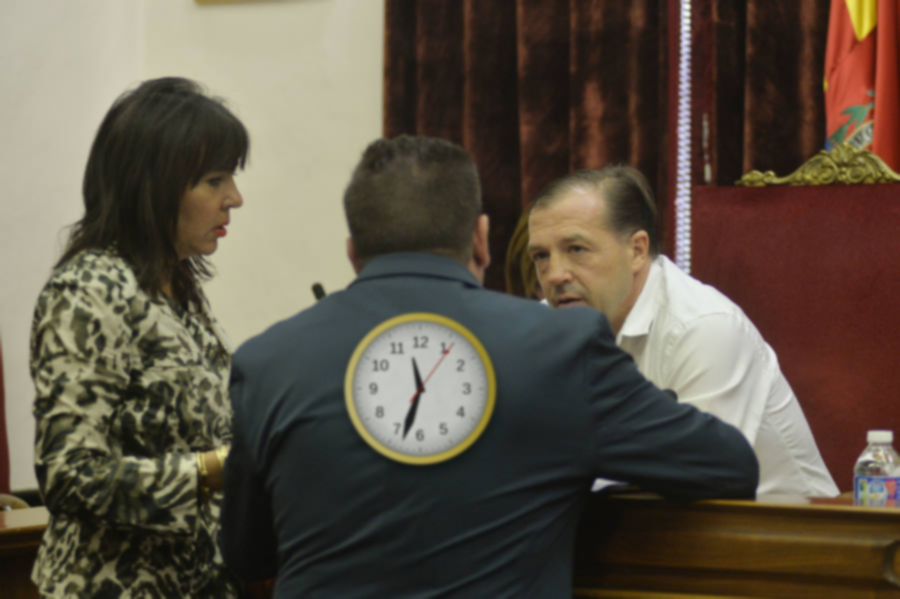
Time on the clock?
11:33:06
